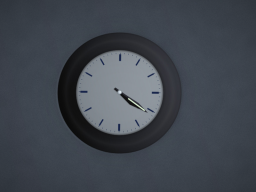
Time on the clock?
4:21
